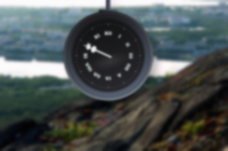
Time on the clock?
9:49
